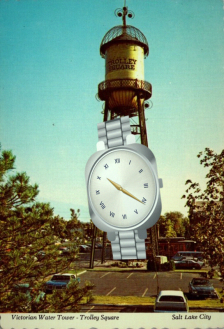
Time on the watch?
10:21
